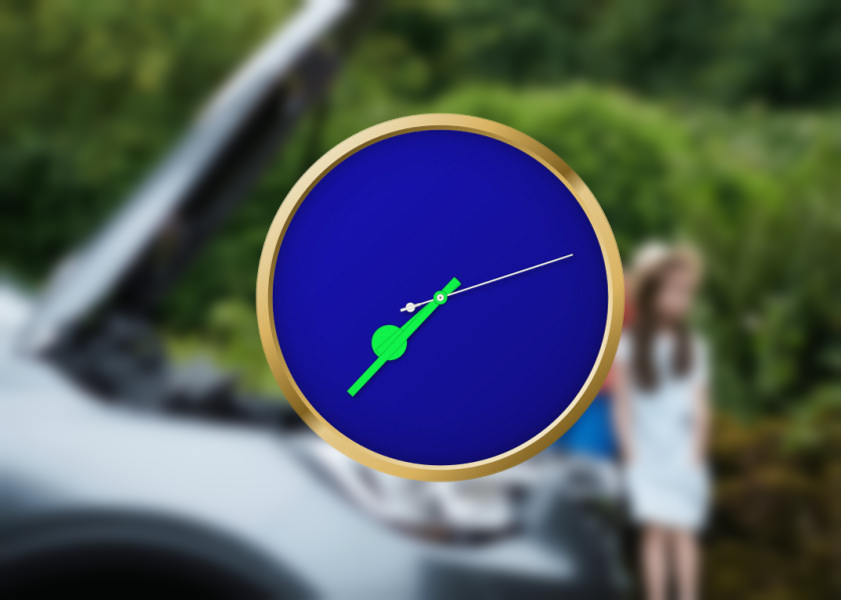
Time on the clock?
7:37:12
